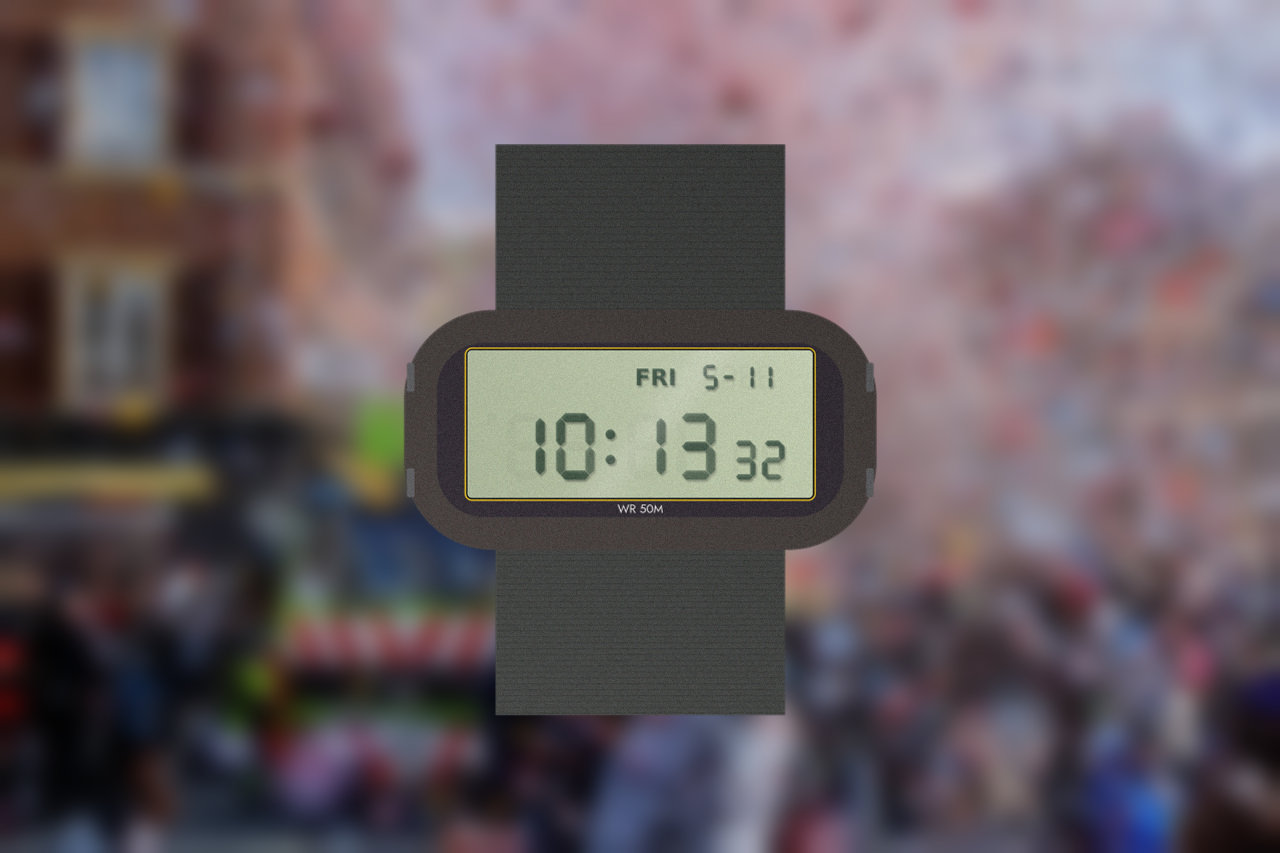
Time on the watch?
10:13:32
